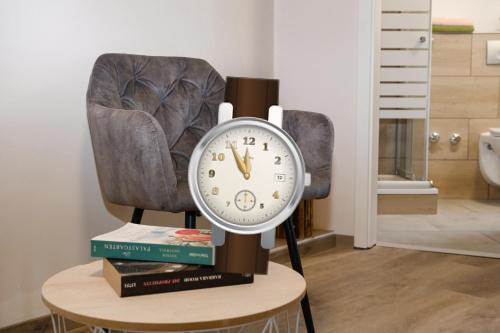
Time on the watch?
11:55
